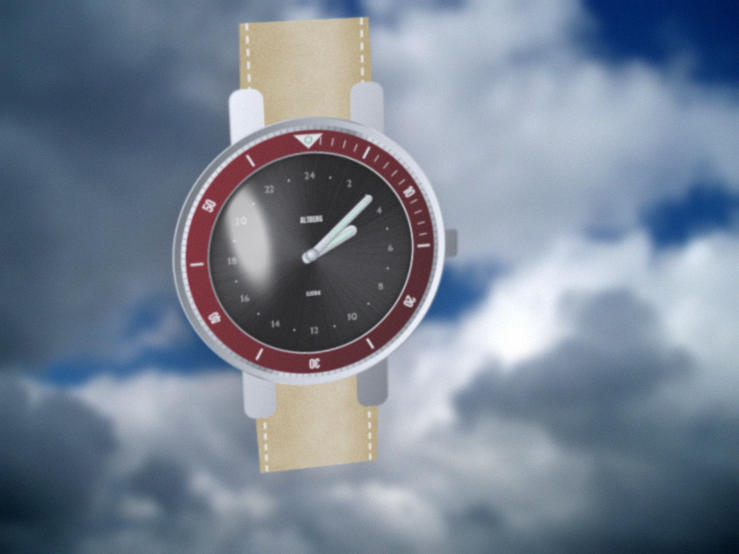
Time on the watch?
4:08
